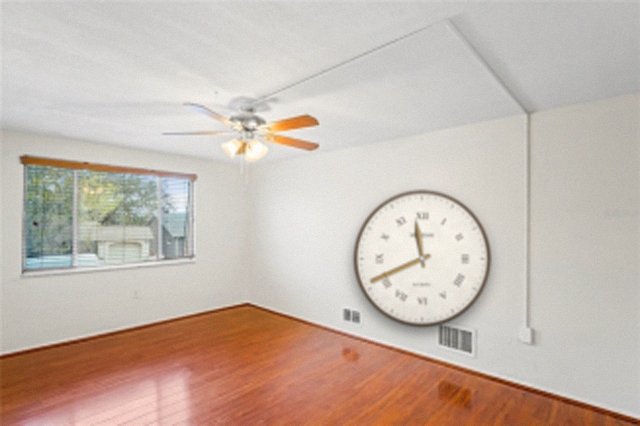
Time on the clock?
11:41
